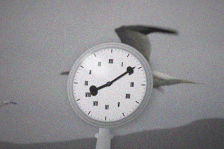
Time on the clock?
8:09
